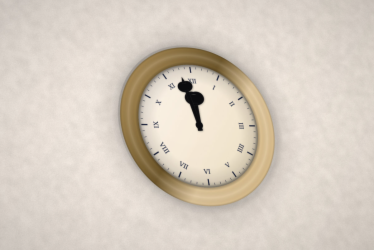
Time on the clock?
11:58
